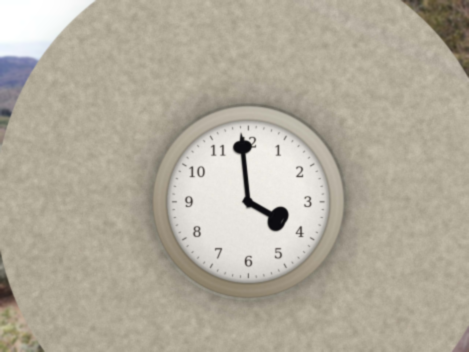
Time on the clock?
3:59
